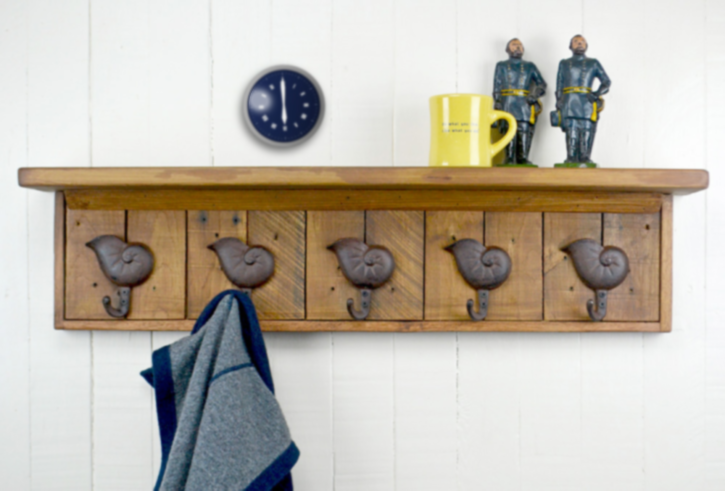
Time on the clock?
6:00
